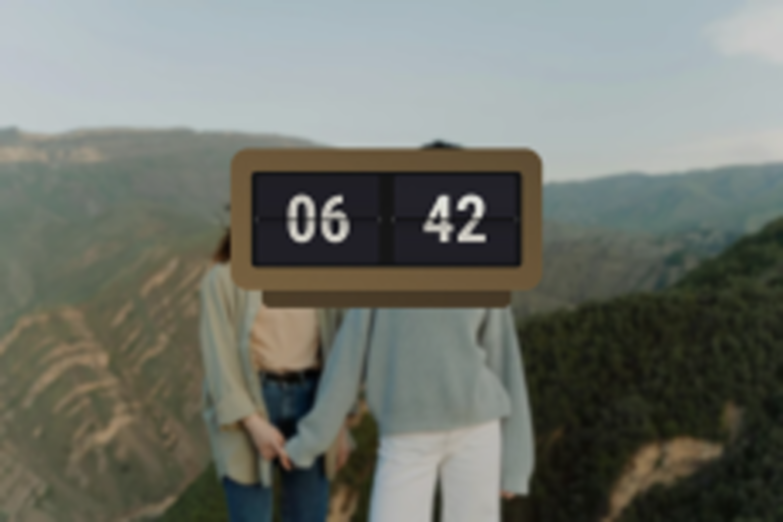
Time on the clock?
6:42
